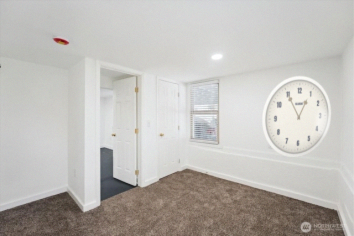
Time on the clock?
12:55
